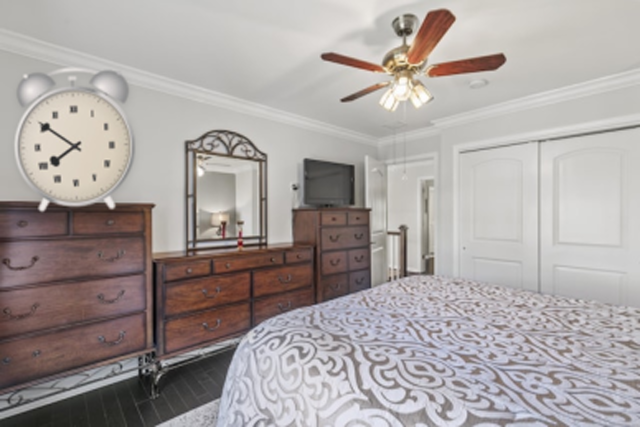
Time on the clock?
7:51
